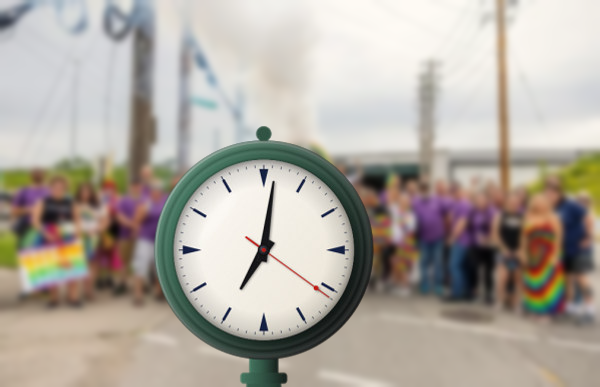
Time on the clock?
7:01:21
